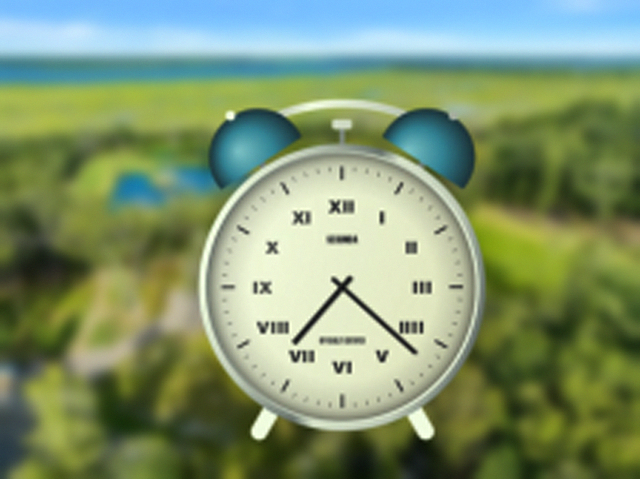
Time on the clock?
7:22
